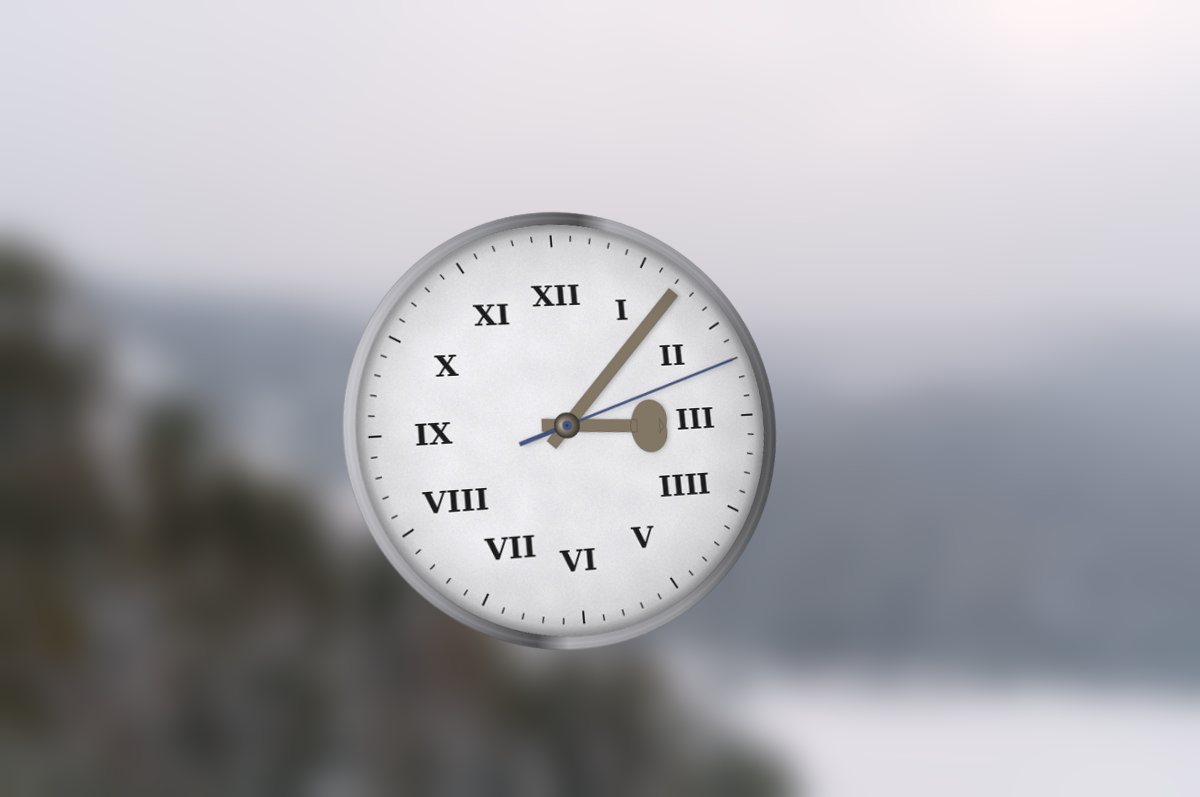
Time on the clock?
3:07:12
